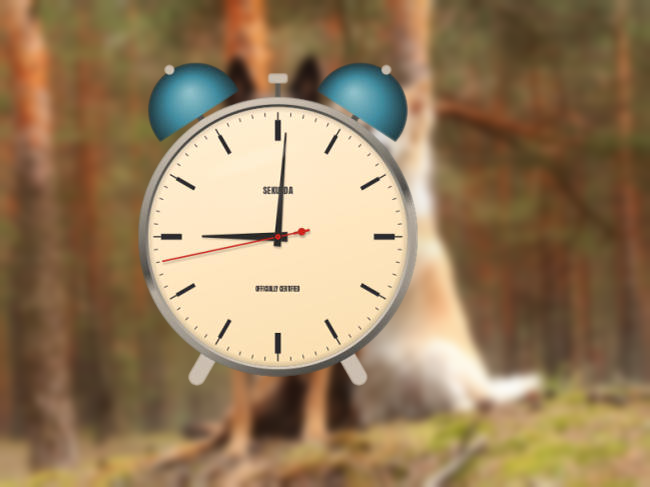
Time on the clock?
9:00:43
